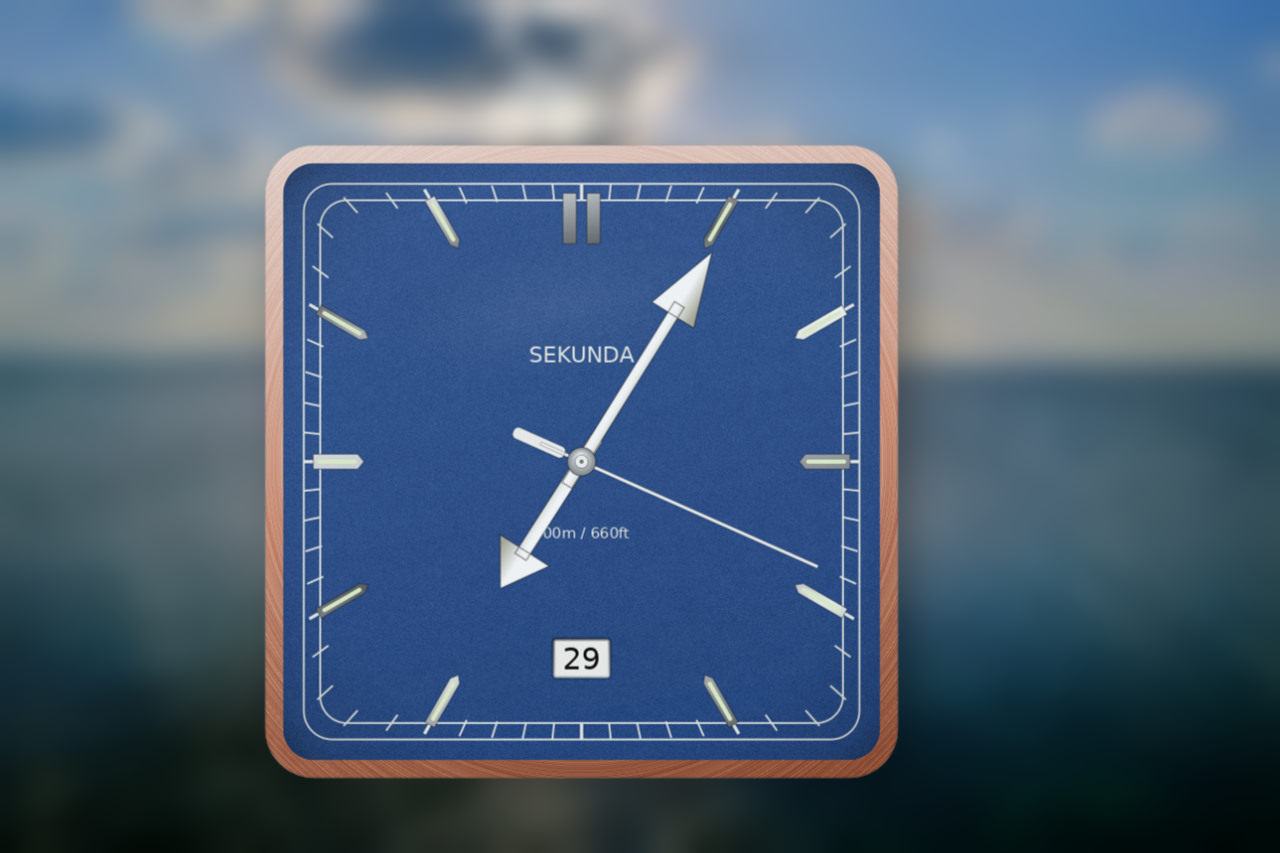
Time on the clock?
7:05:19
